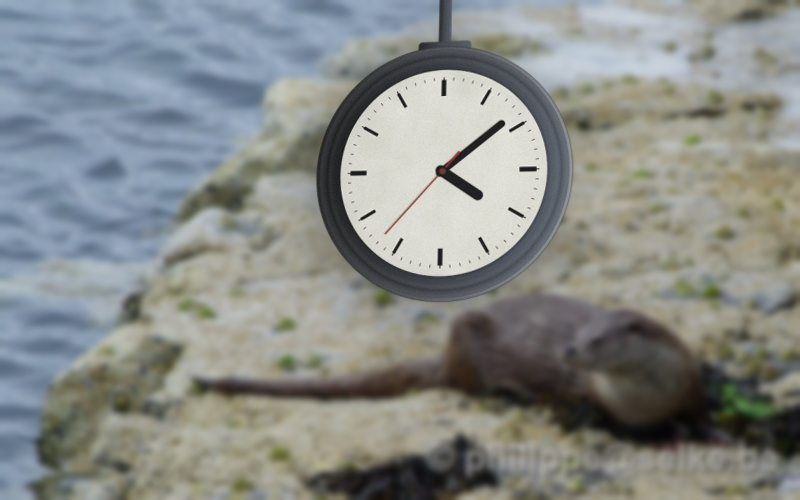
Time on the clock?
4:08:37
